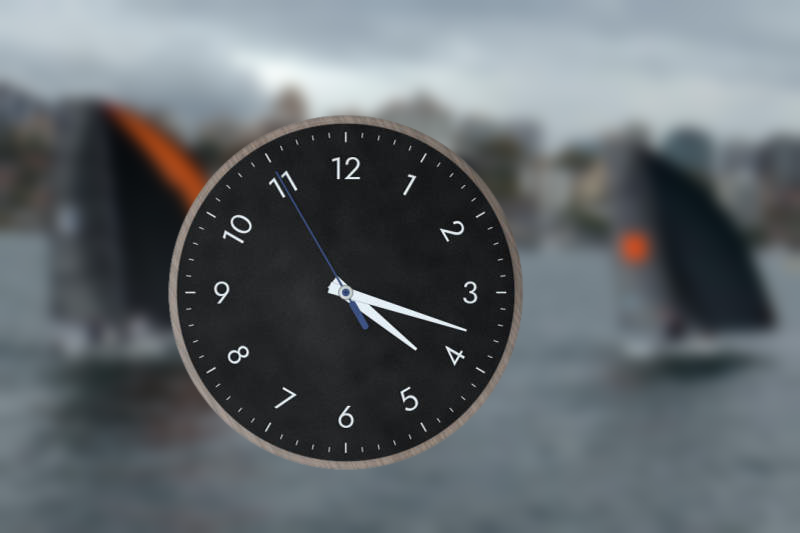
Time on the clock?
4:17:55
